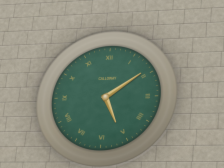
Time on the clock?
5:09
